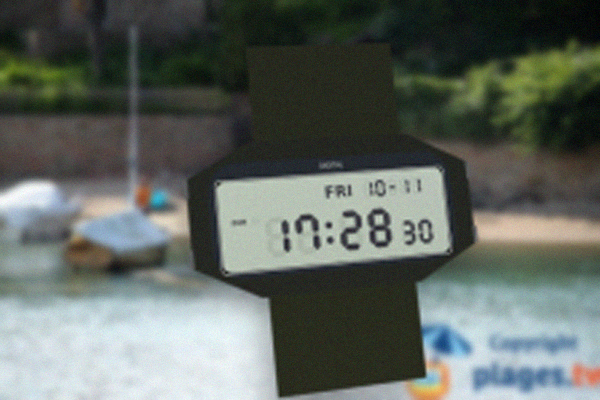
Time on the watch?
17:28:30
